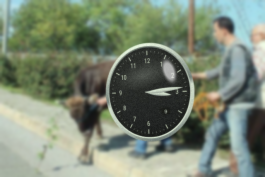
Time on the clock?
3:14
